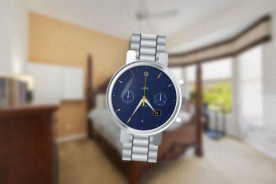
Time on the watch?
4:35
